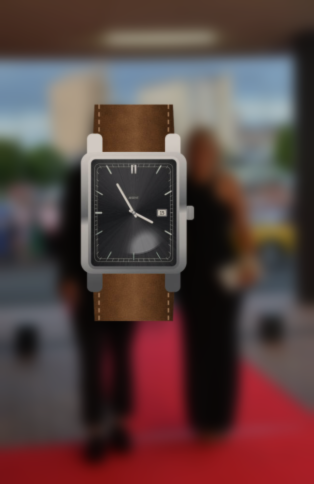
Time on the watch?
3:55
